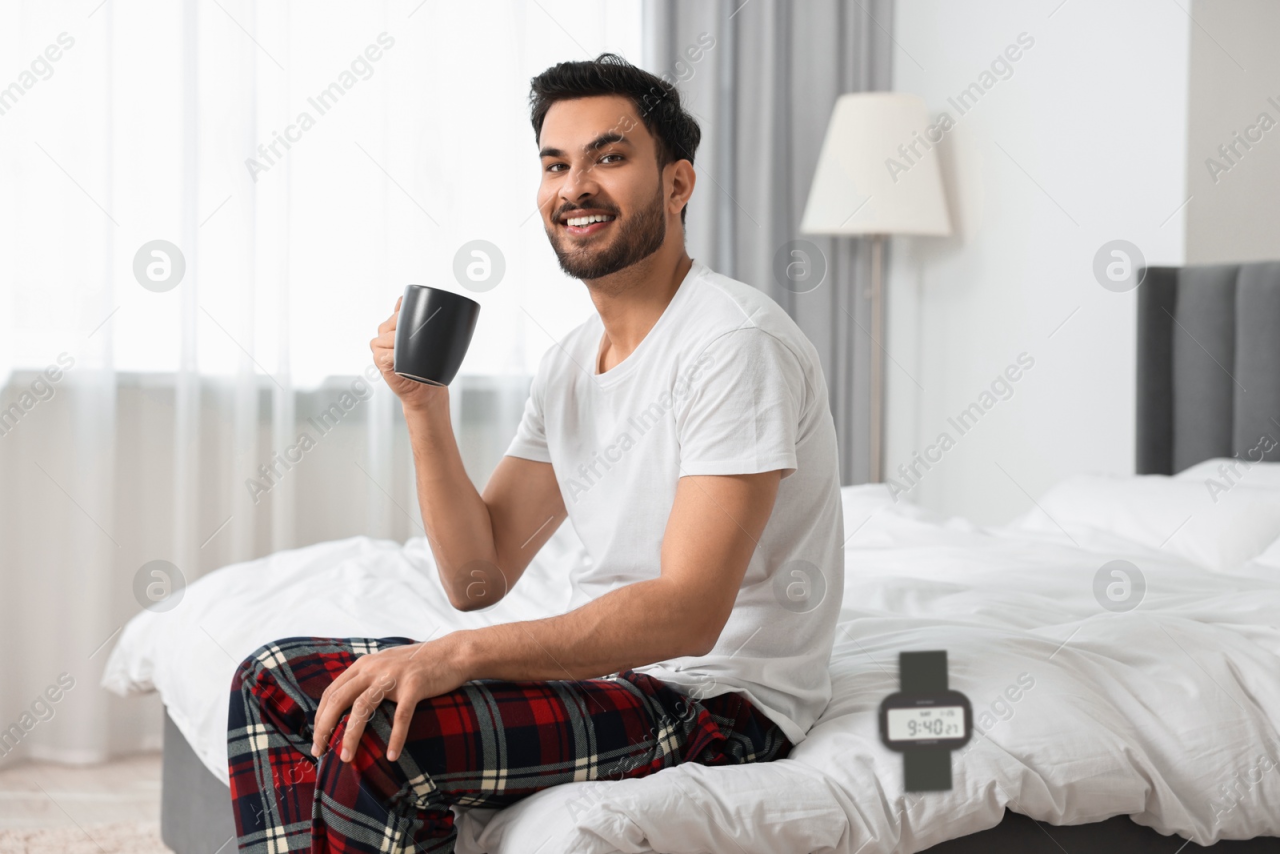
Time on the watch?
9:40
